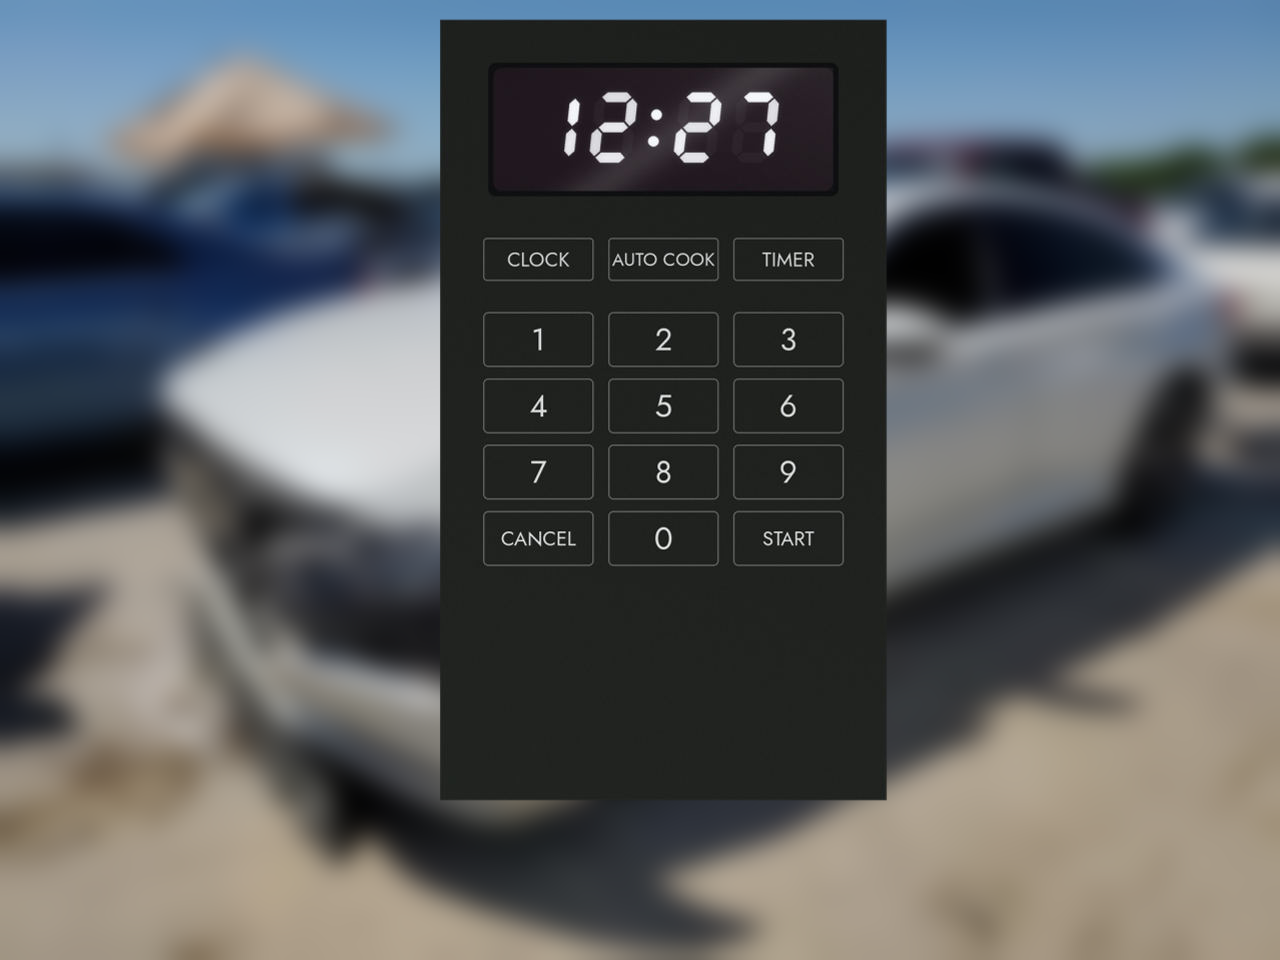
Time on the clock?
12:27
